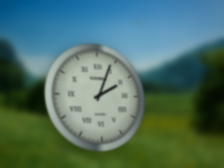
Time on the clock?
2:04
